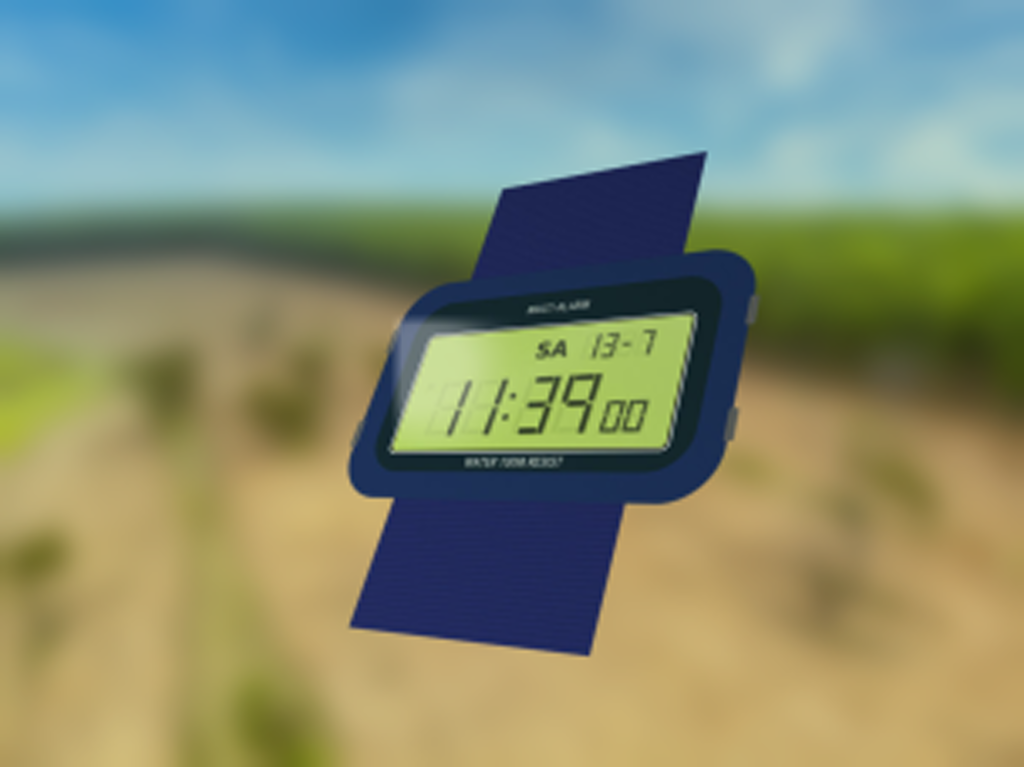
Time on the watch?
11:39:00
